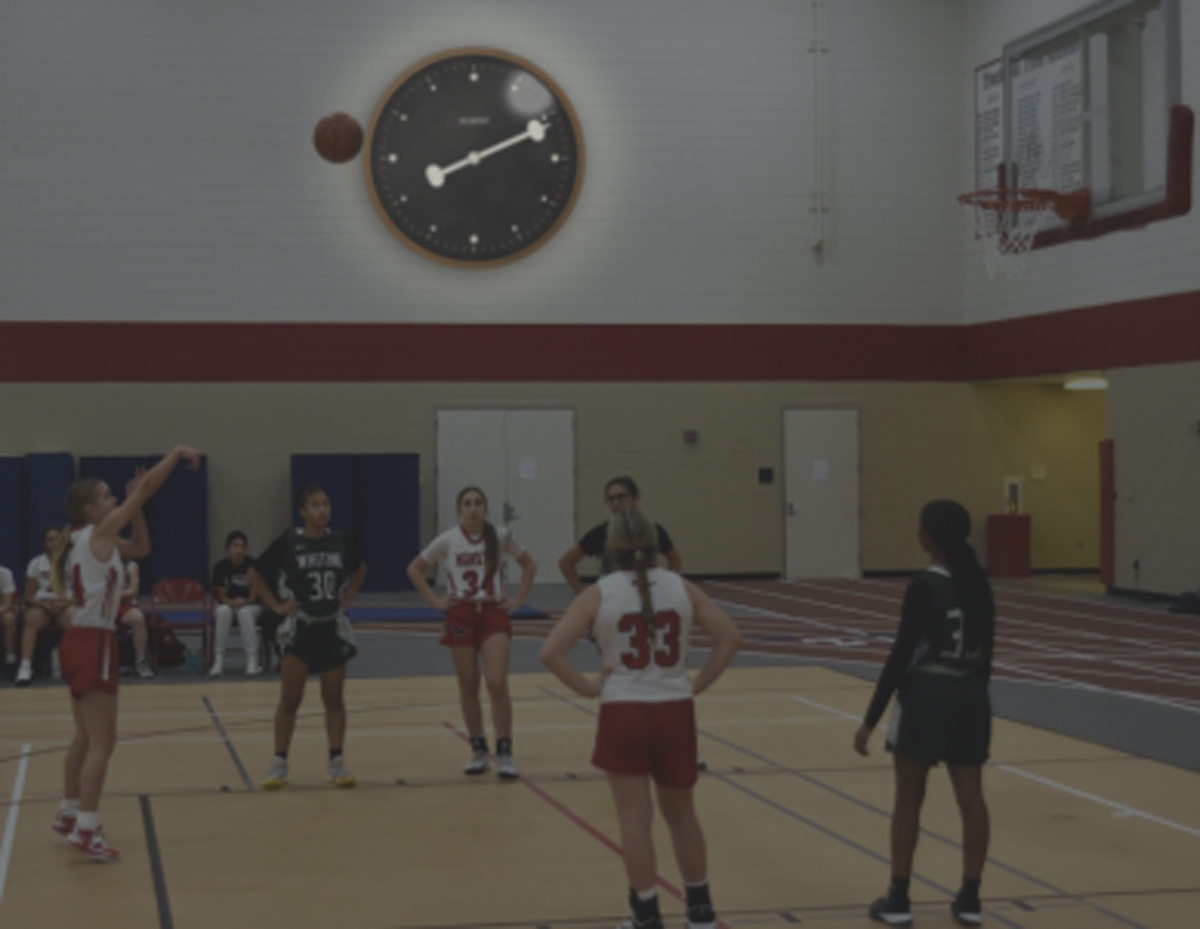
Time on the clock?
8:11
